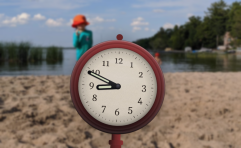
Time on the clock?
8:49
